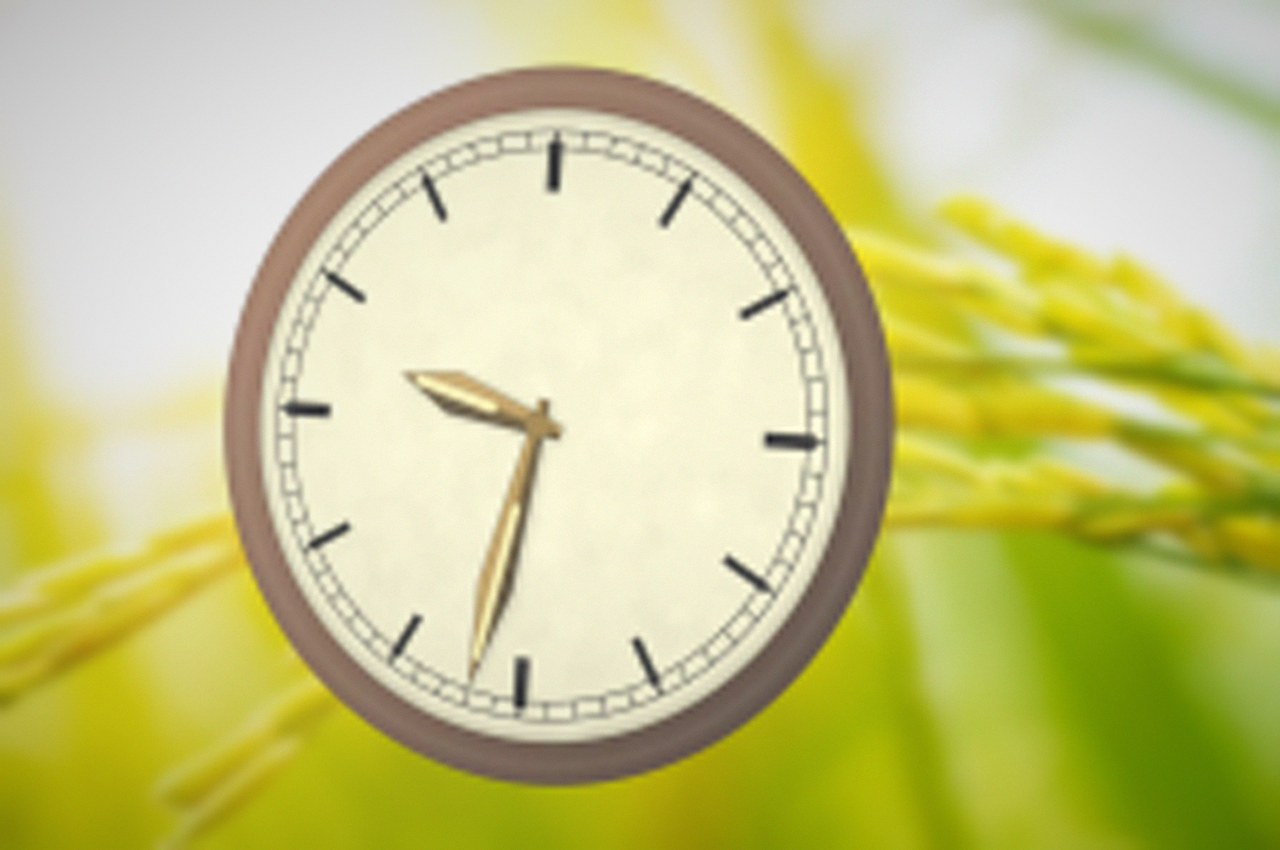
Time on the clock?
9:32
